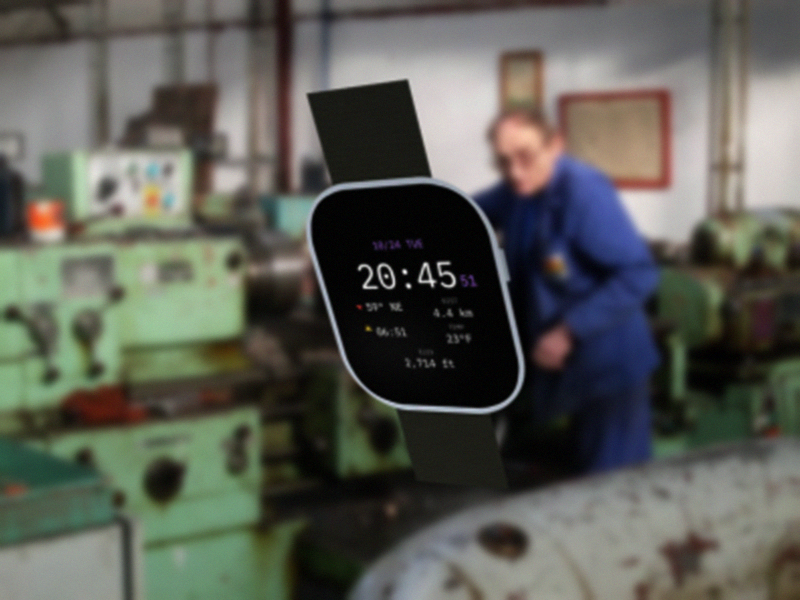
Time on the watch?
20:45
